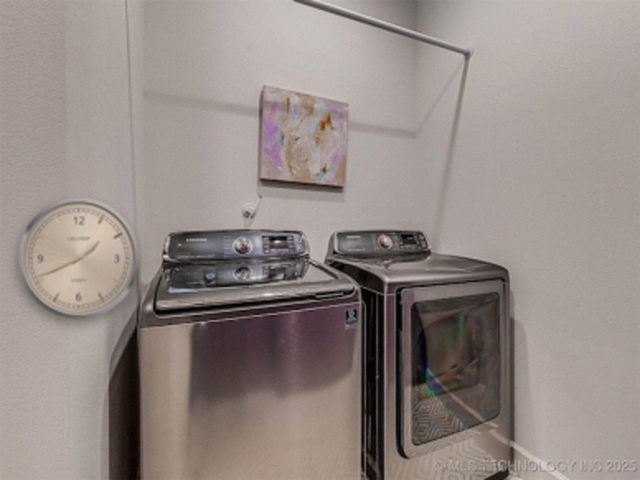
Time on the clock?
1:41
